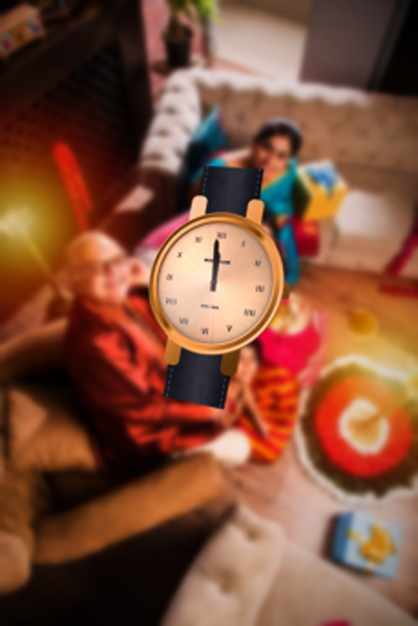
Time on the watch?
11:59
